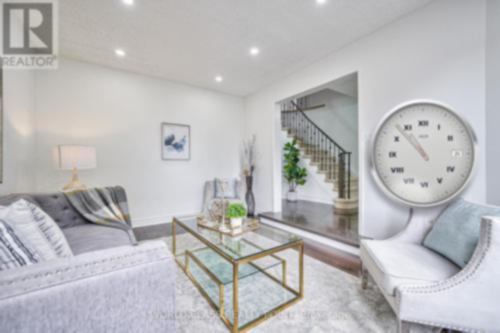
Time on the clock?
10:53
